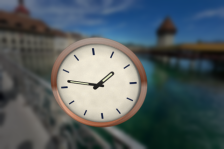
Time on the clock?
1:47
